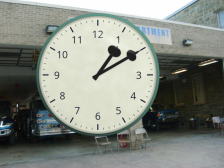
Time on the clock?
1:10
